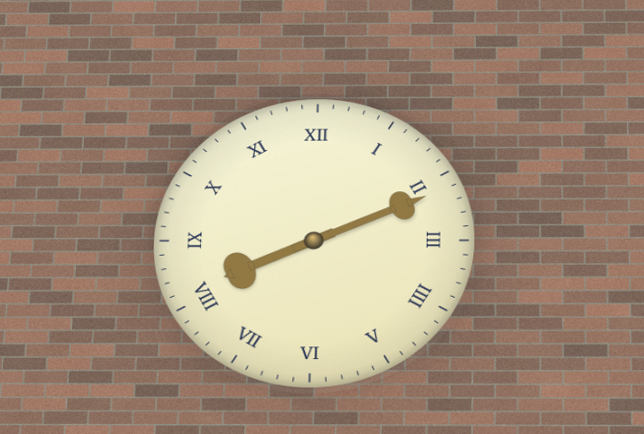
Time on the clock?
8:11
